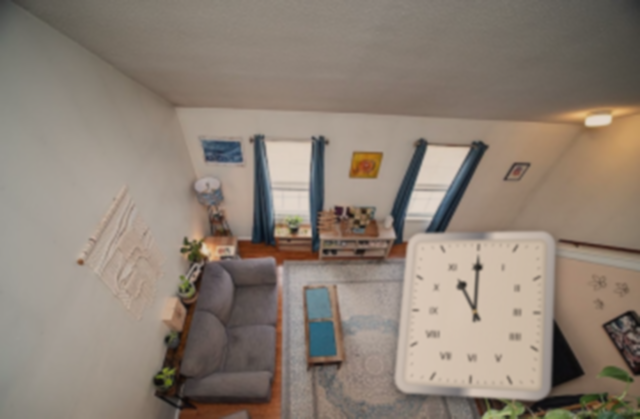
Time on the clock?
11:00
